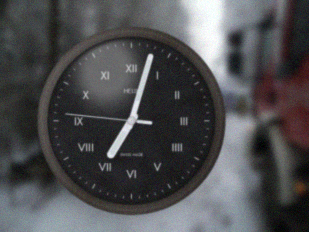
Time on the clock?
7:02:46
